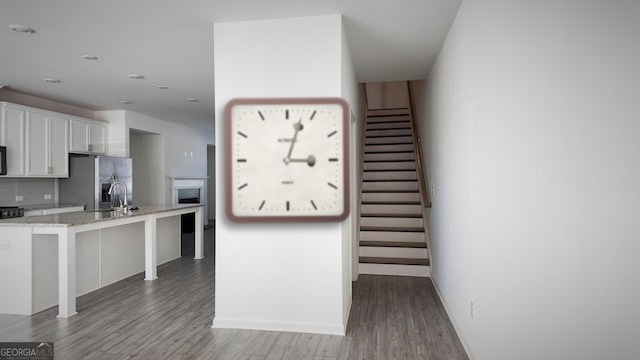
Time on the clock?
3:03
